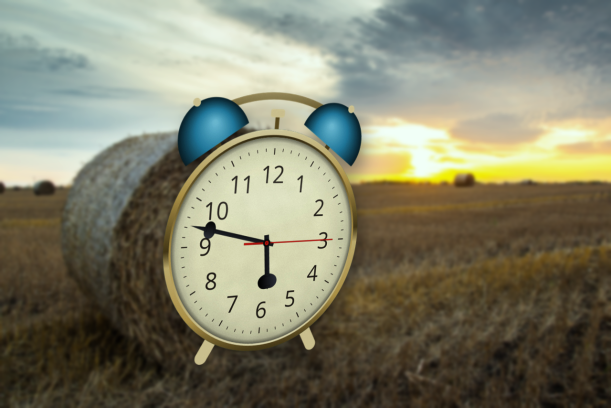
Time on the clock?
5:47:15
